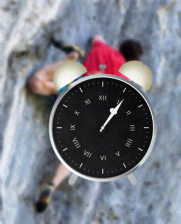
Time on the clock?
1:06
